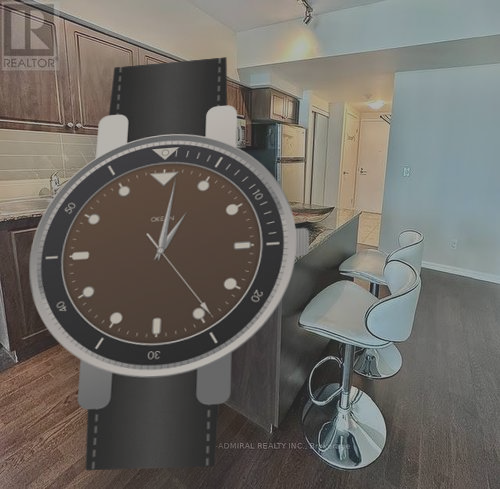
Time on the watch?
1:01:24
